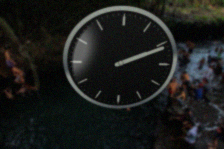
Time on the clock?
2:11
